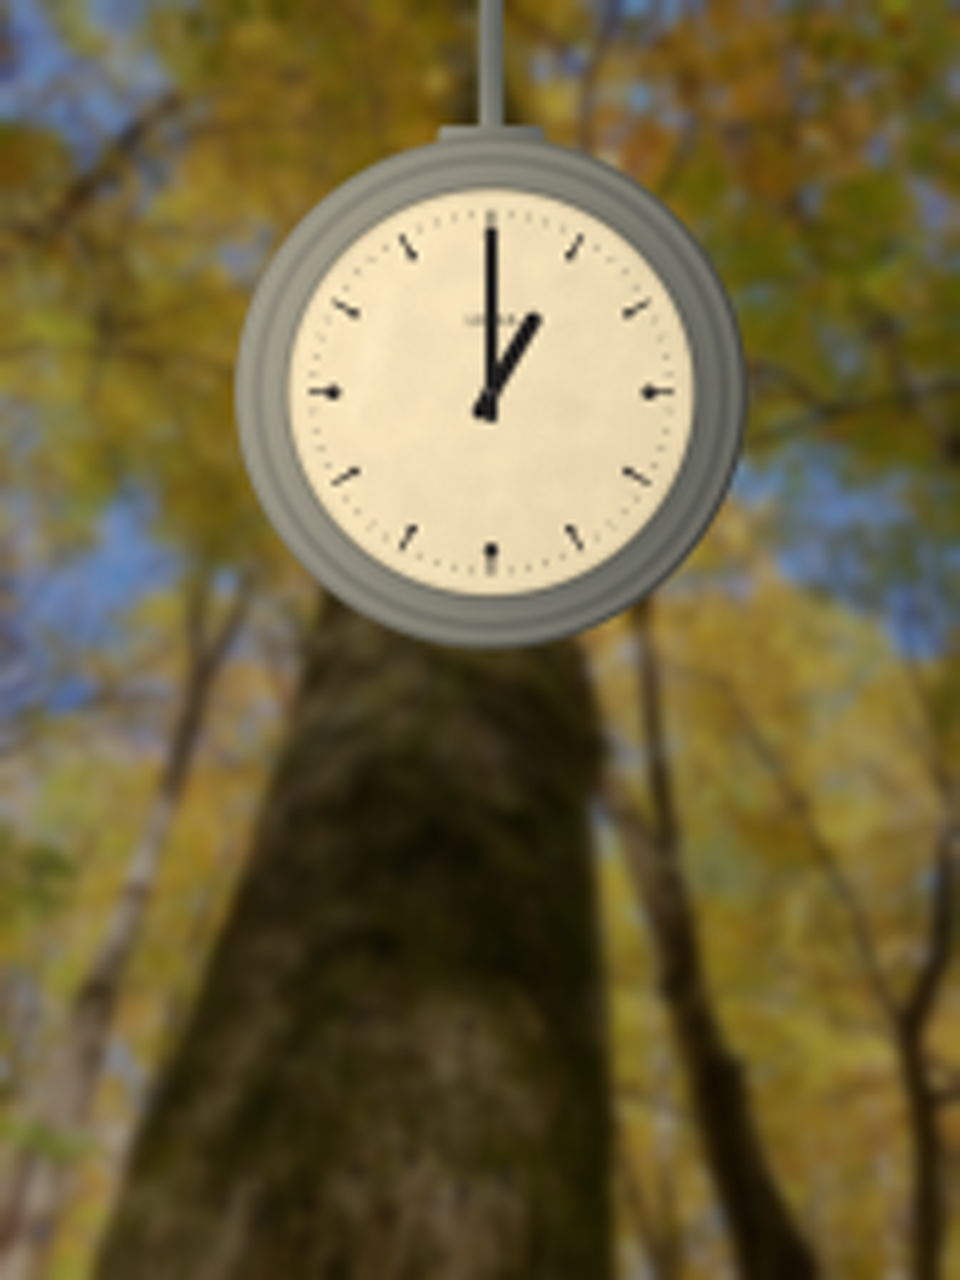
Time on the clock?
1:00
